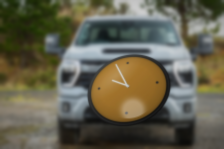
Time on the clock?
9:56
